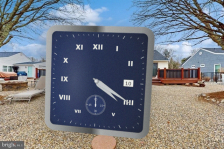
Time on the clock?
4:20
